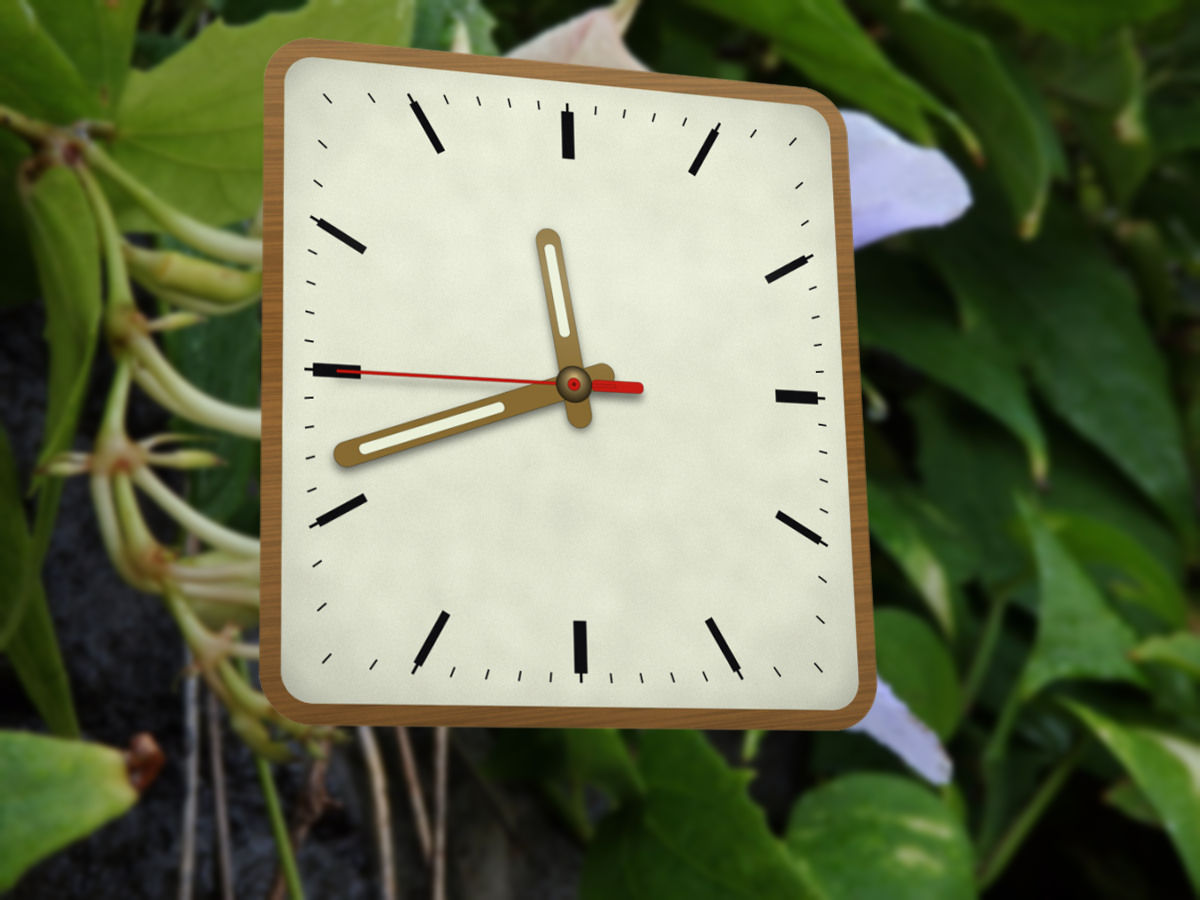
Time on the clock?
11:41:45
